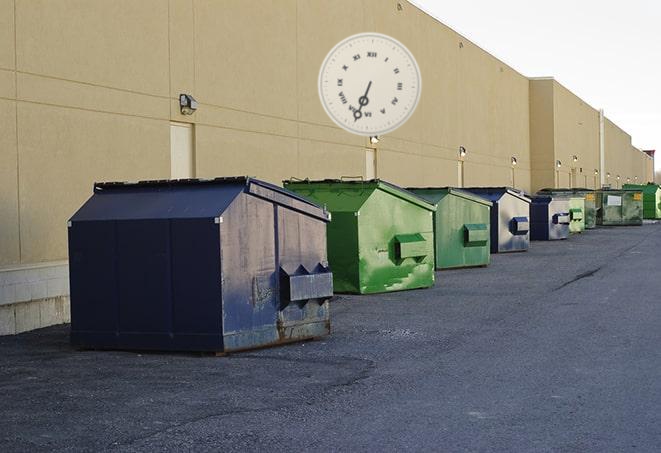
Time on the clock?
6:33
